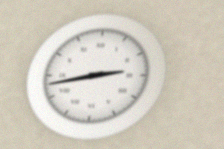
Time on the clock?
2:43
